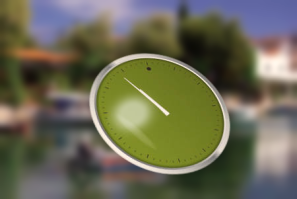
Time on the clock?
10:54
